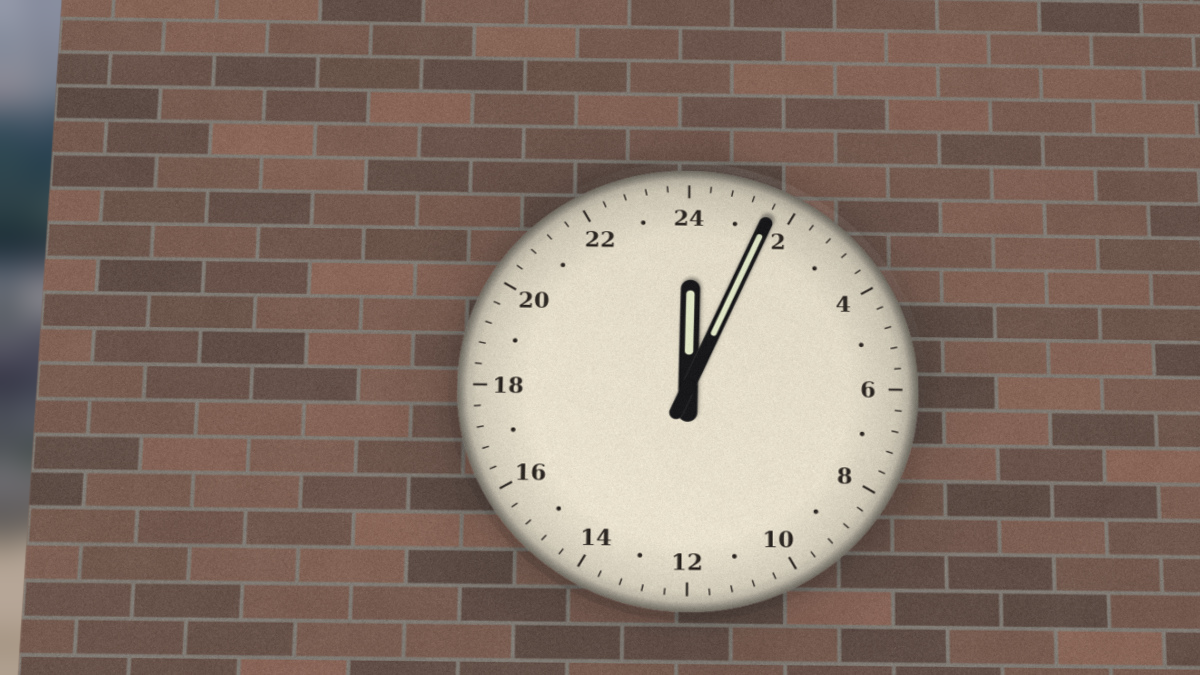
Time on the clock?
0:04
